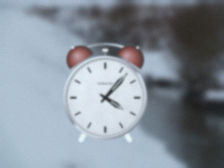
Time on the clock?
4:07
